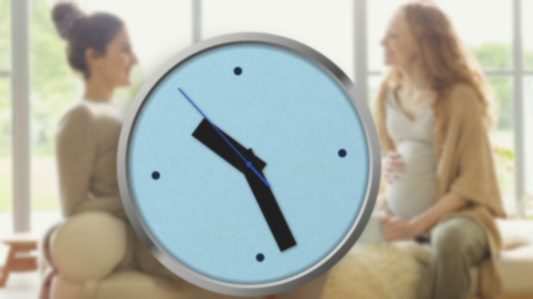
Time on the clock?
10:26:54
